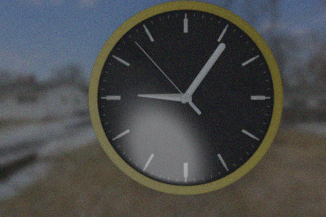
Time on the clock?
9:05:53
